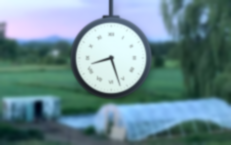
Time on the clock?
8:27
